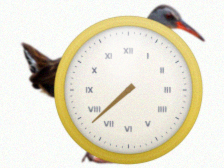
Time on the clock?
7:38
